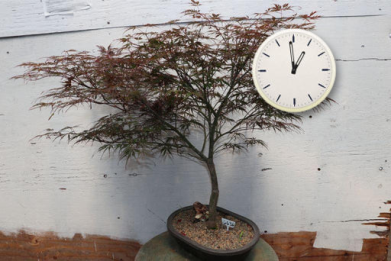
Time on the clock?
12:59
